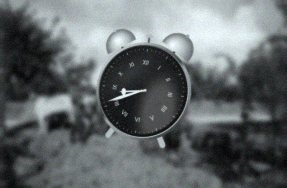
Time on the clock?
8:41
